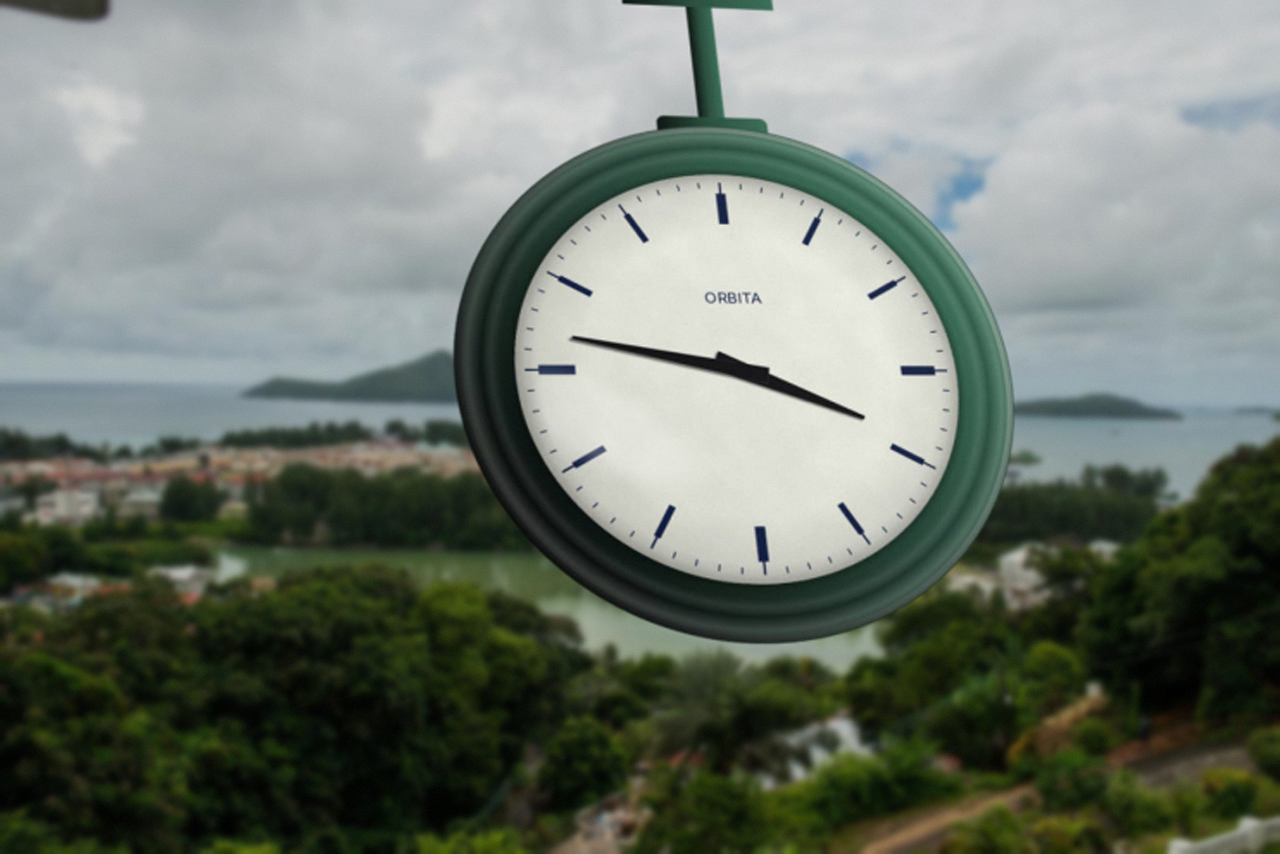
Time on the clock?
3:47
